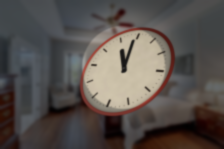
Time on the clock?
10:59
